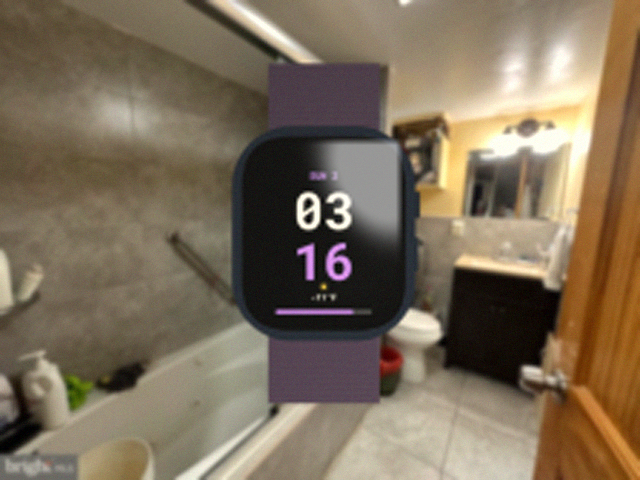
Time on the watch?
3:16
